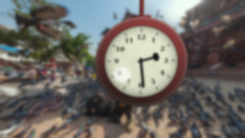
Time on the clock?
2:29
